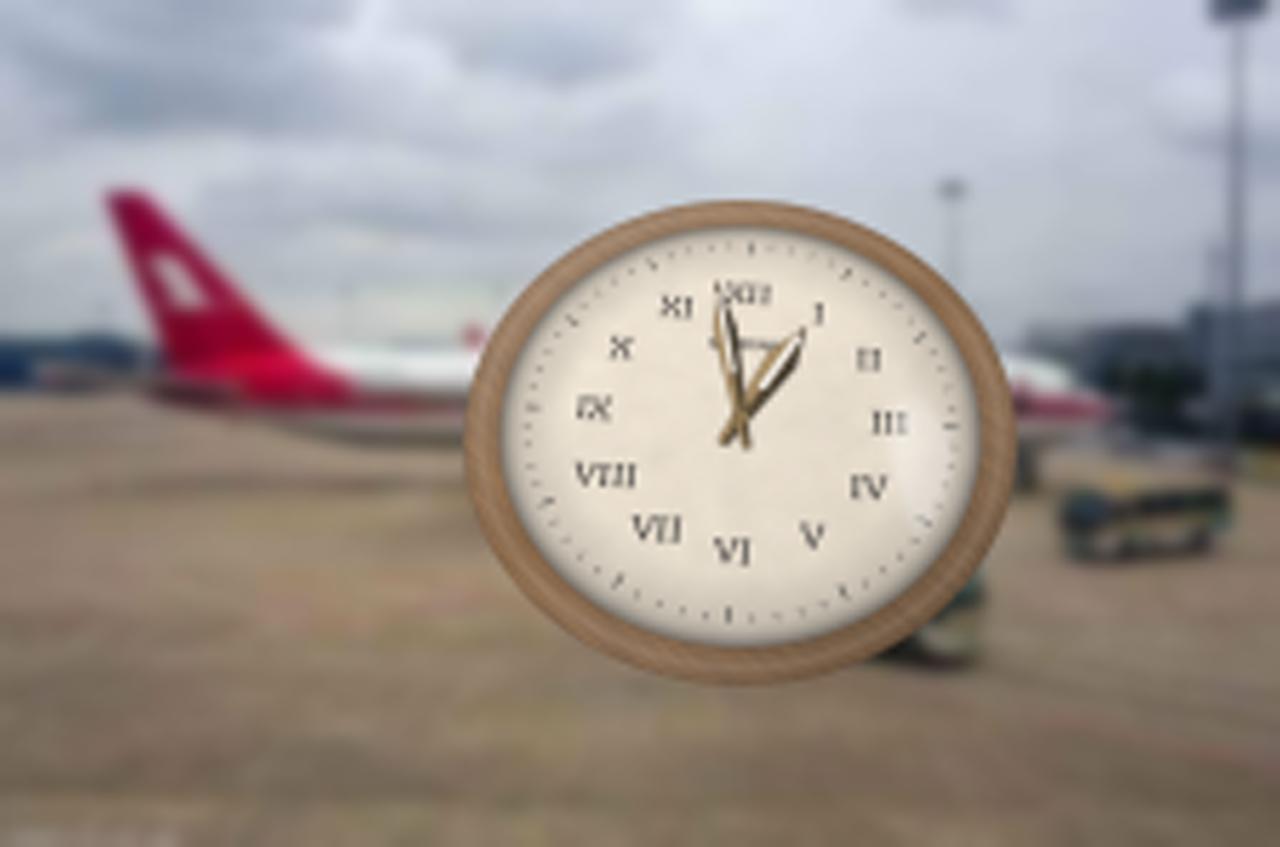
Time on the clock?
12:58
